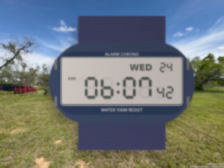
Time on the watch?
6:07:42
